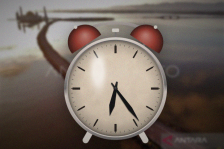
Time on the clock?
6:24
